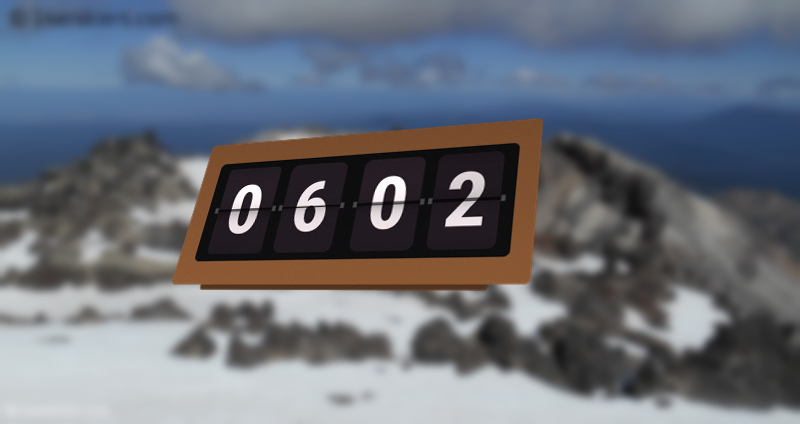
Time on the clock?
6:02
